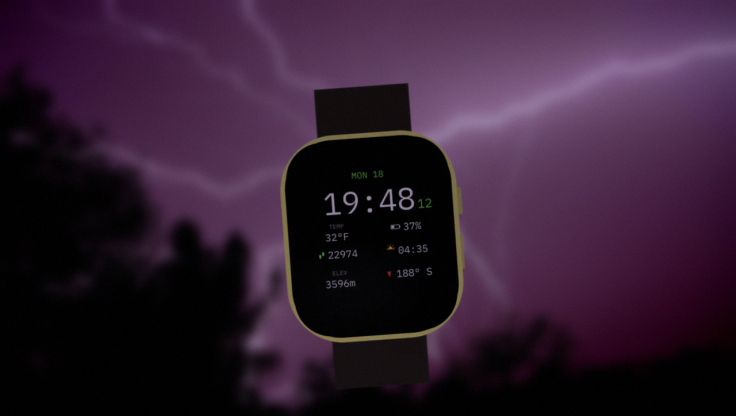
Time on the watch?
19:48:12
